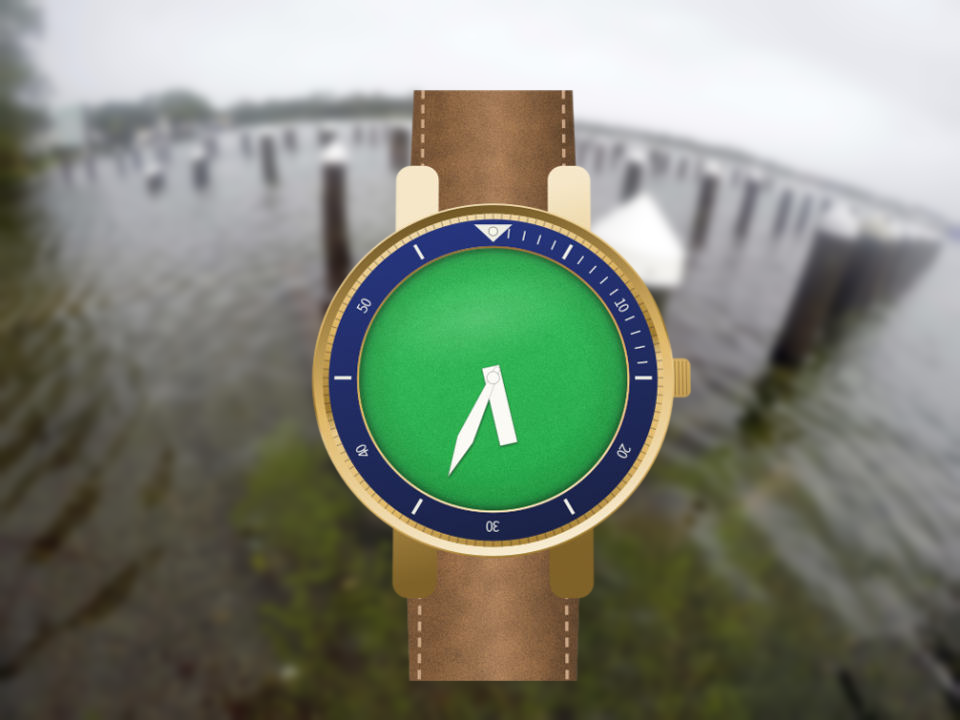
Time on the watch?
5:34
